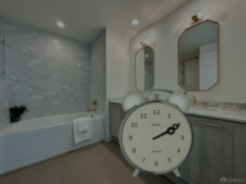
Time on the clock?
2:10
